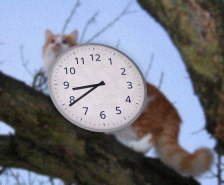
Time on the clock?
8:39
